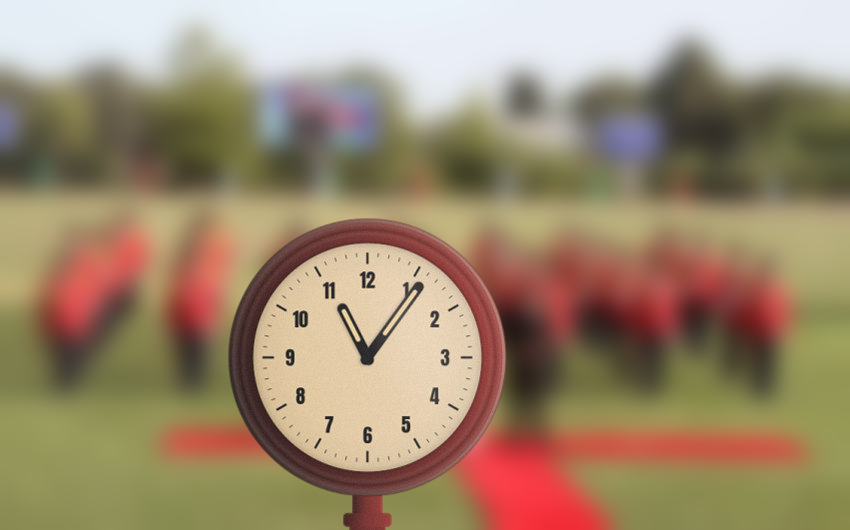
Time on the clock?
11:06
